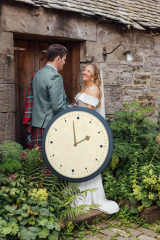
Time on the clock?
1:58
